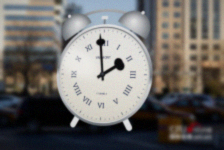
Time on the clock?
1:59
